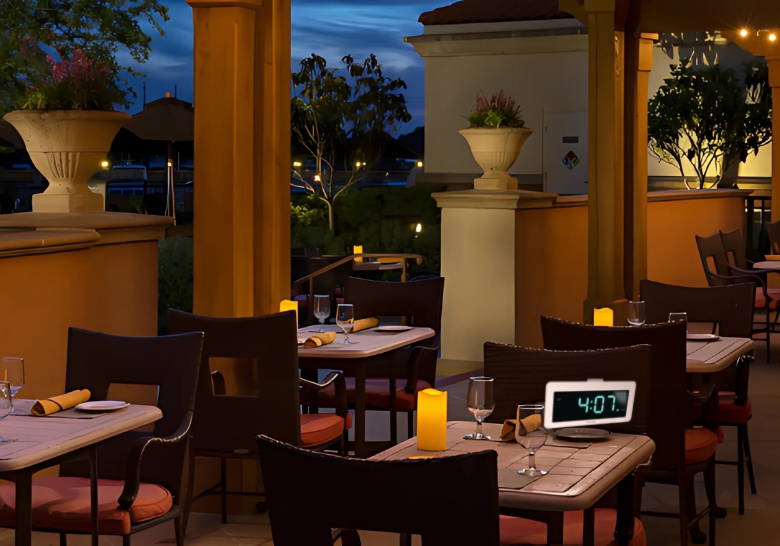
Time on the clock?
4:07
